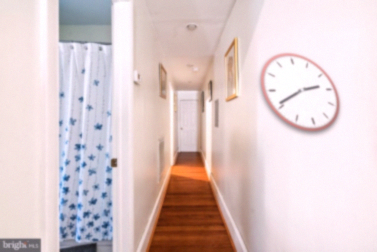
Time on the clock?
2:41
